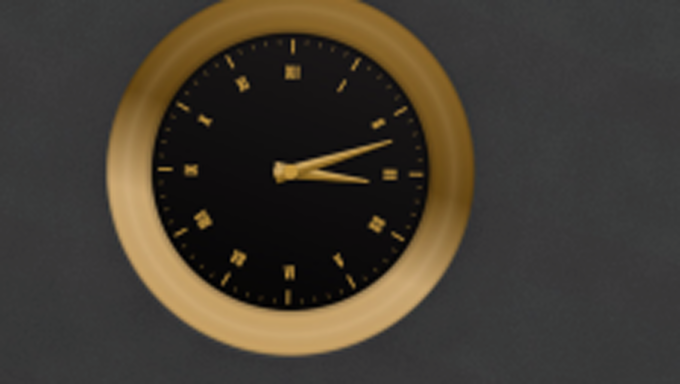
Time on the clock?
3:12
